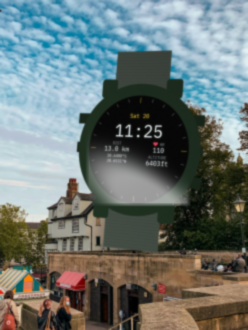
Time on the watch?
11:25
